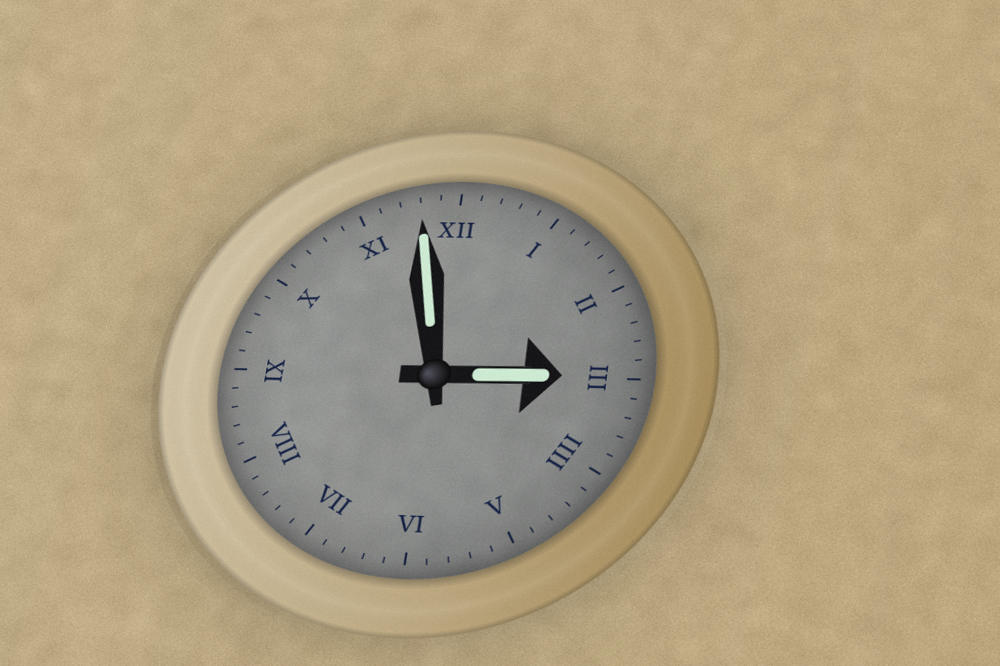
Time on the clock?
2:58
